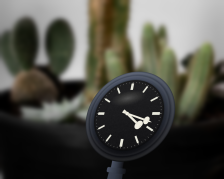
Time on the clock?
4:18
